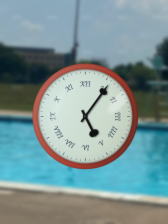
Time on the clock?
5:06
